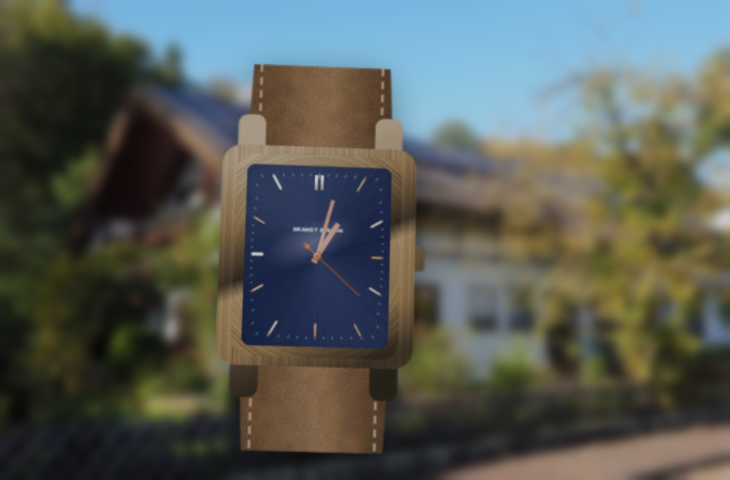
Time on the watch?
1:02:22
